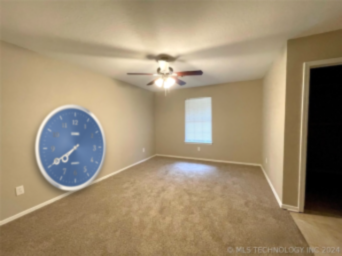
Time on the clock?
7:40
